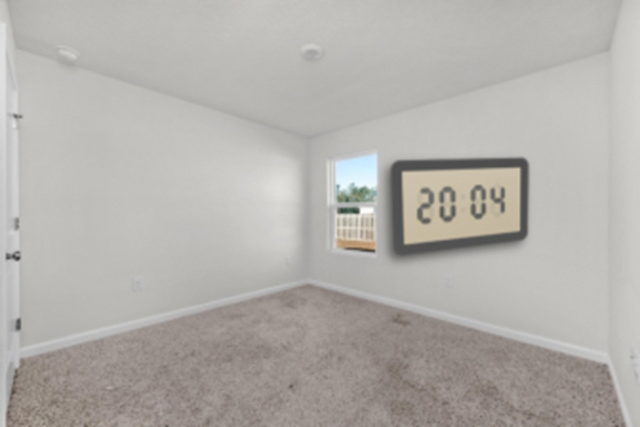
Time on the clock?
20:04
